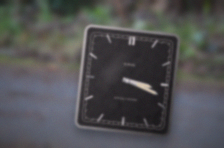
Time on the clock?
3:18
